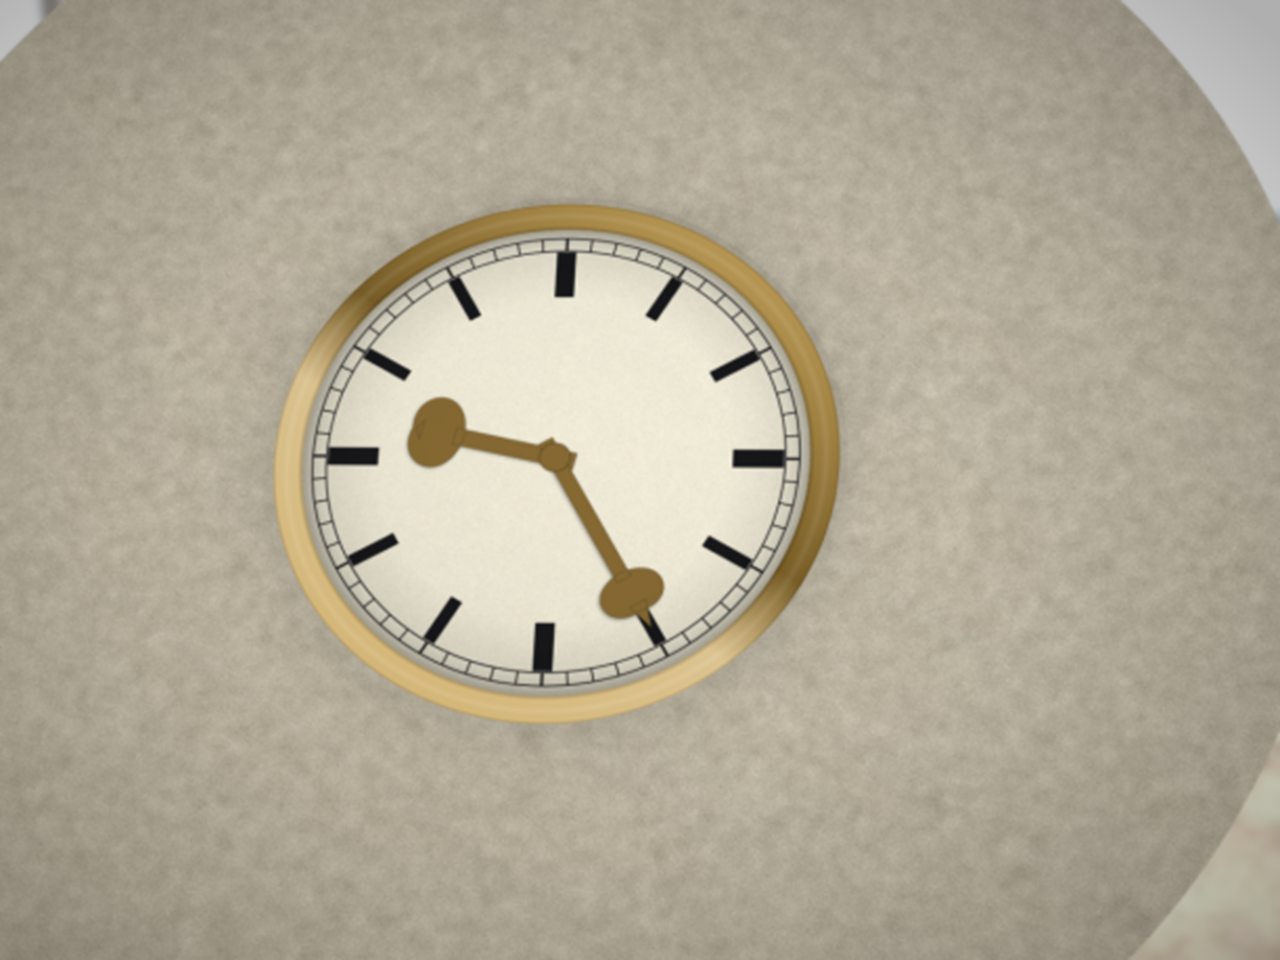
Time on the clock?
9:25
